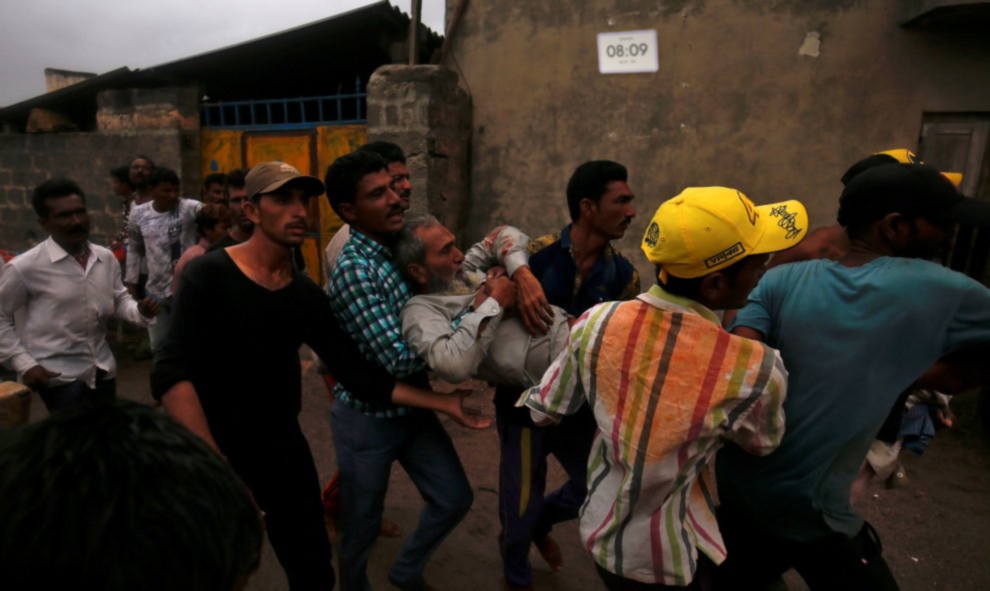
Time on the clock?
8:09
